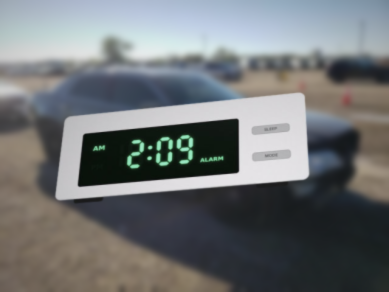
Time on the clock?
2:09
